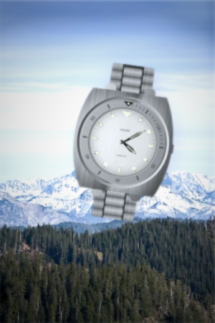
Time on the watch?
4:09
